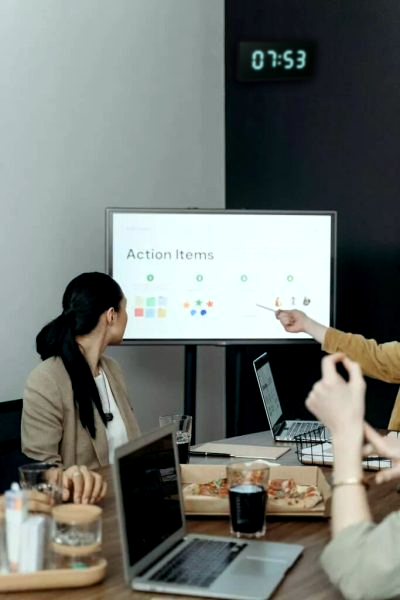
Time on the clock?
7:53
